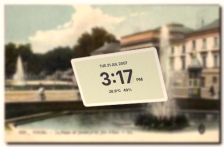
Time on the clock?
3:17
